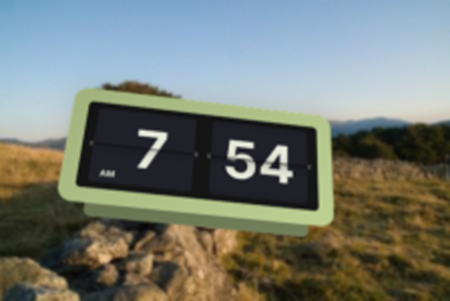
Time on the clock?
7:54
